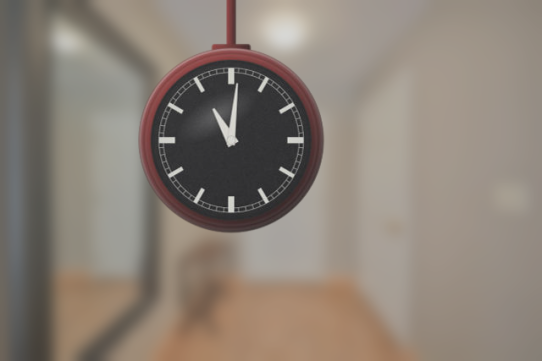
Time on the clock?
11:01
